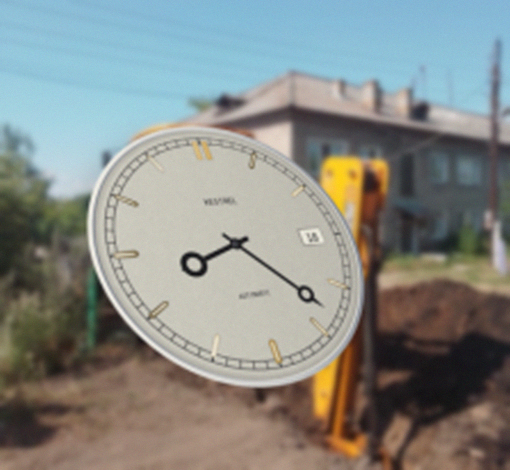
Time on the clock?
8:23
